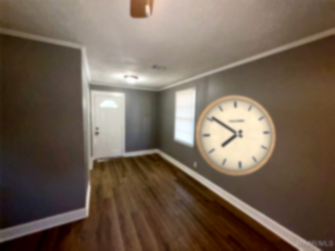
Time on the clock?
7:51
